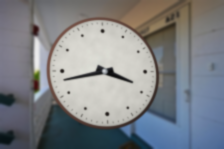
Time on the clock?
3:43
